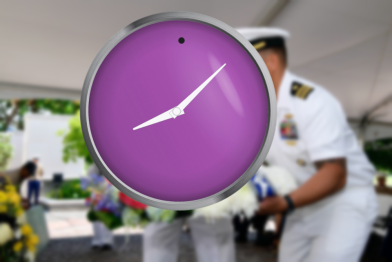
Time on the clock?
8:07
